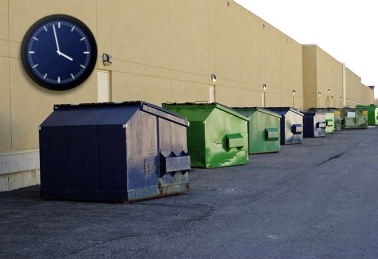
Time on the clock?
3:58
